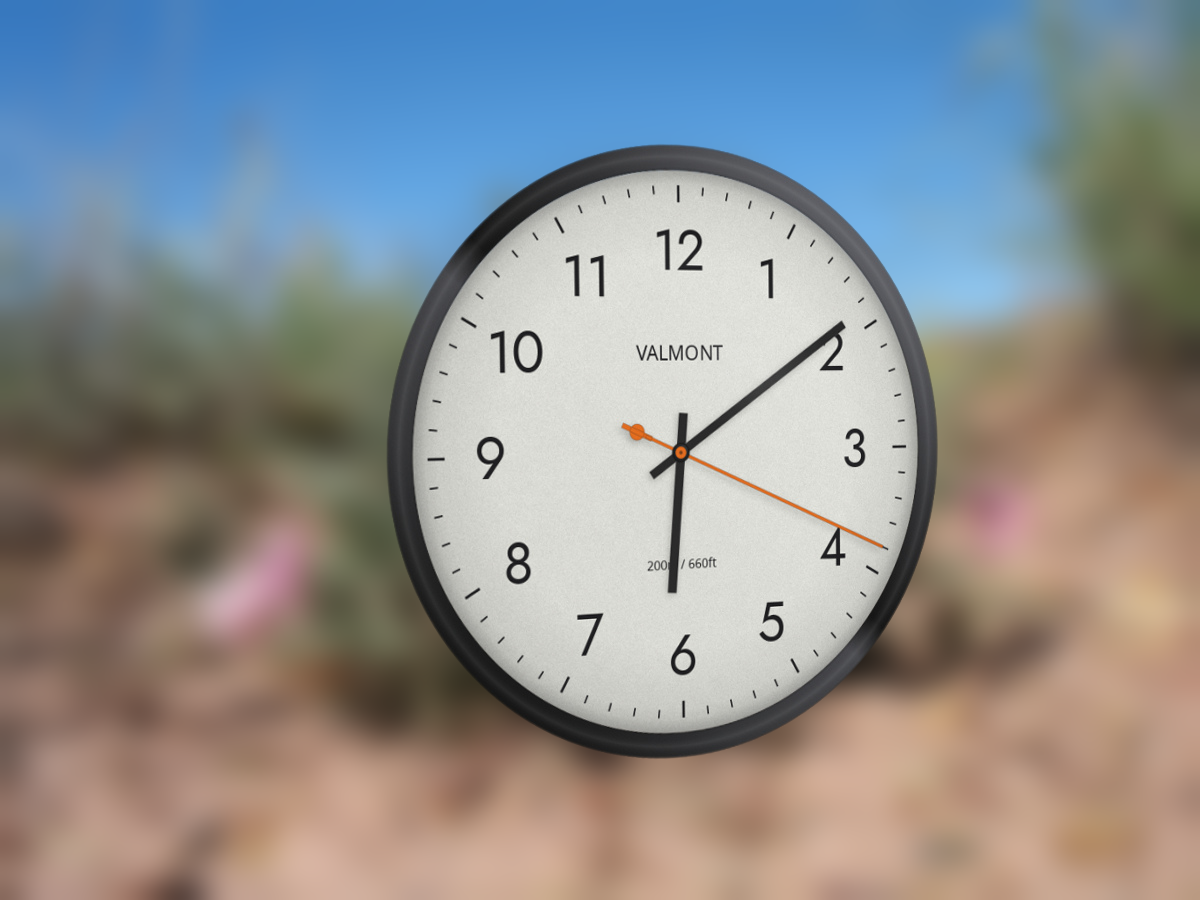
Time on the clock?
6:09:19
